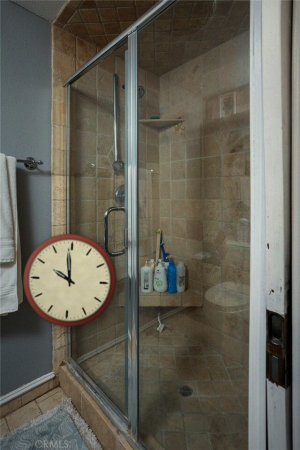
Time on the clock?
9:59
